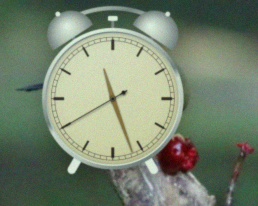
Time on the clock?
11:26:40
